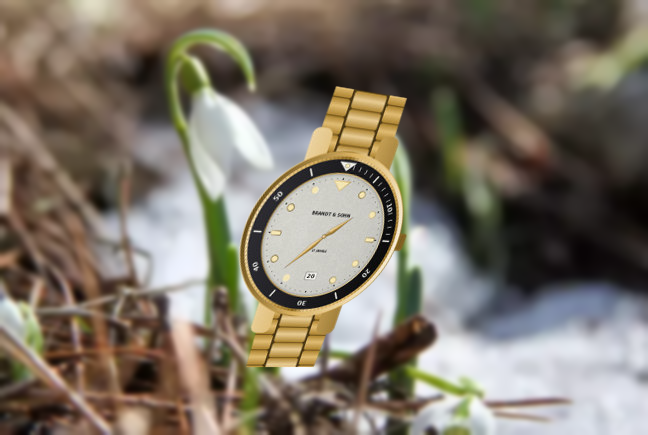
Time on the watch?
1:37
